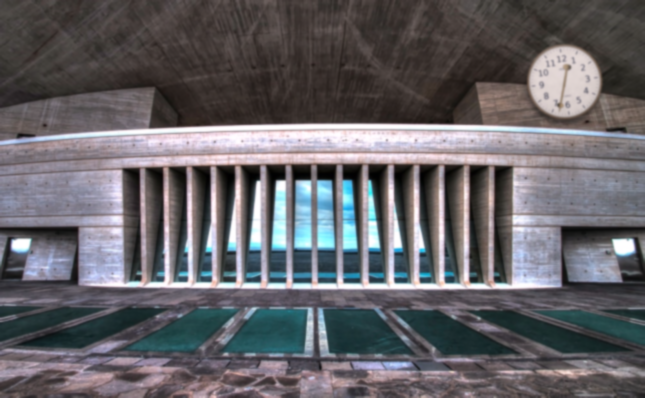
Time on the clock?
12:33
